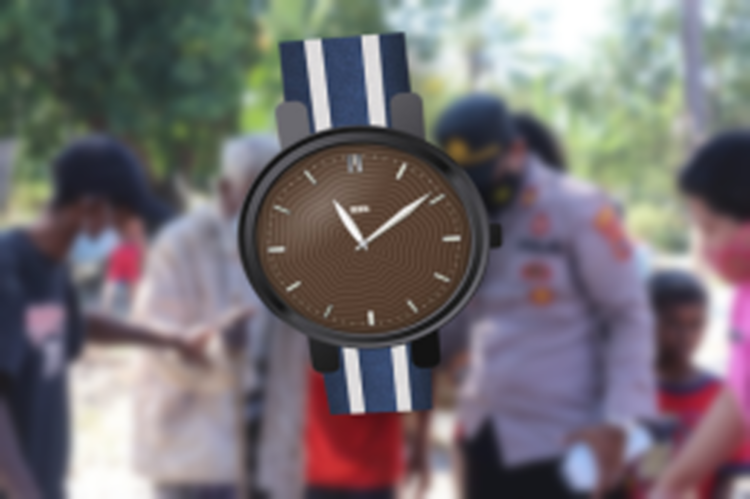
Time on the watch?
11:09
